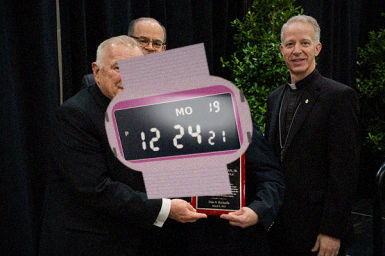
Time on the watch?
12:24:21
